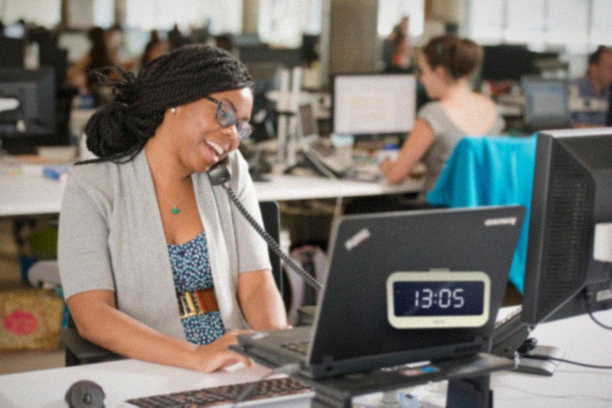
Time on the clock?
13:05
